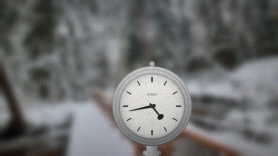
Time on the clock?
4:43
